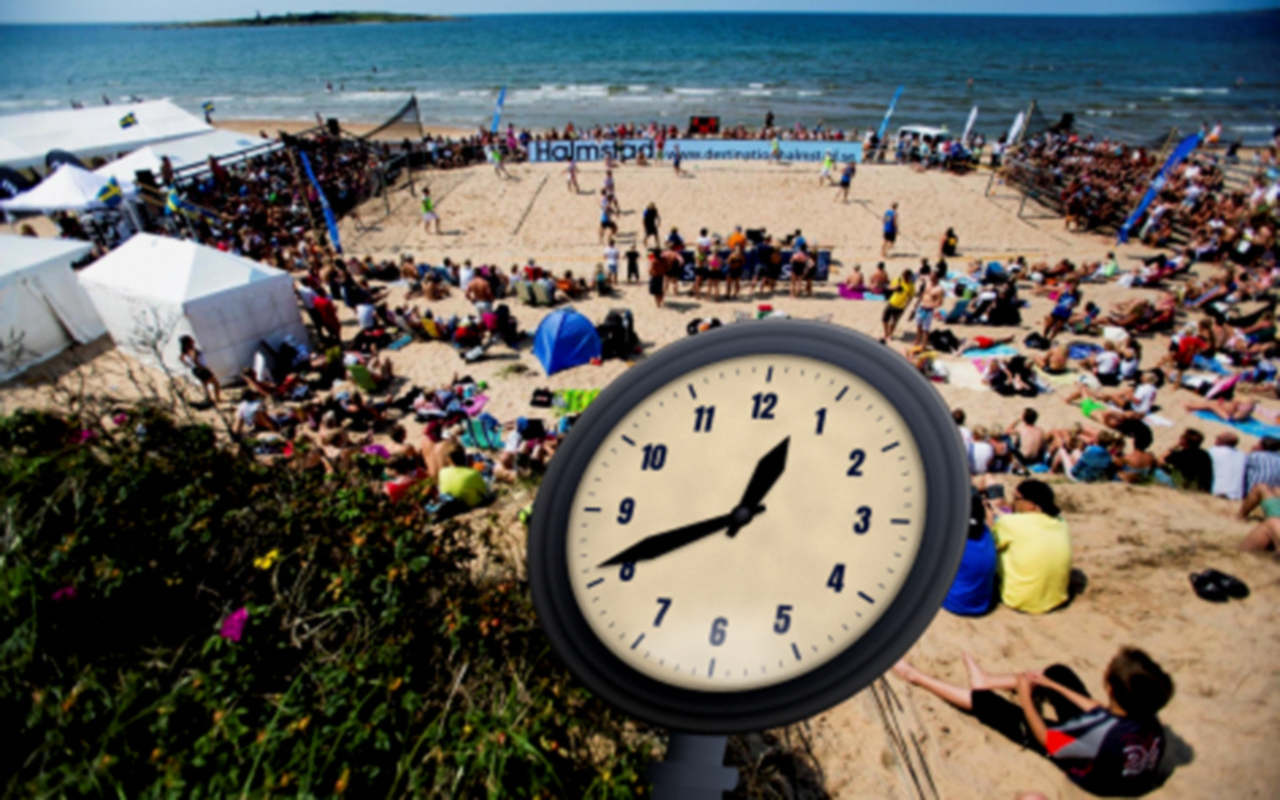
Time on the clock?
12:41
